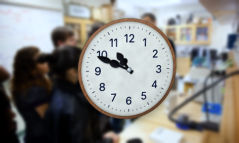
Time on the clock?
10:49
